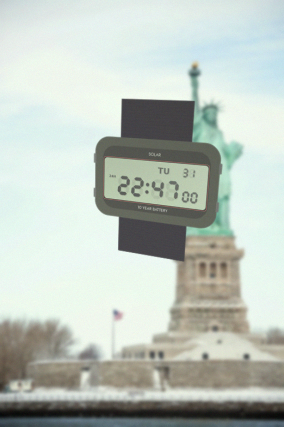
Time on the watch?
22:47:00
